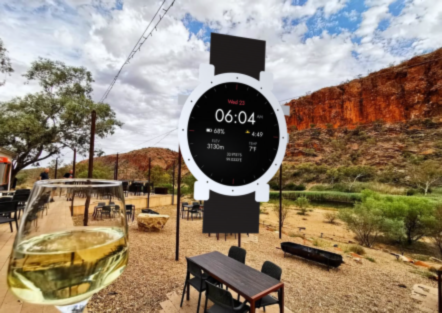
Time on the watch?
6:04
